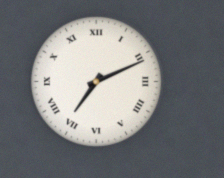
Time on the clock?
7:11
